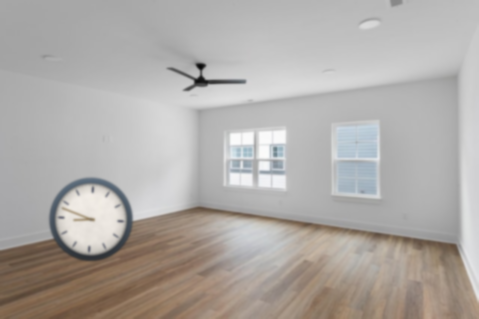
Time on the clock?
8:48
